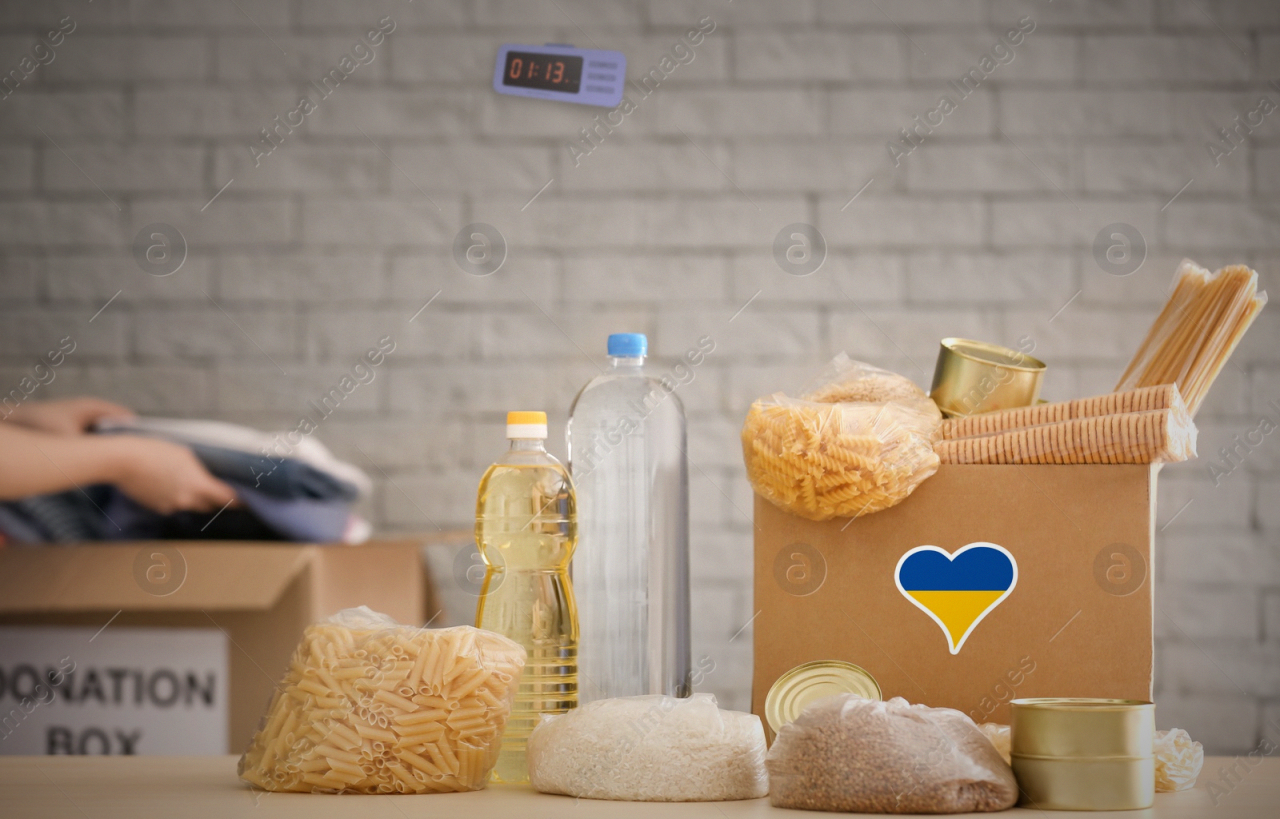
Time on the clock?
1:13
